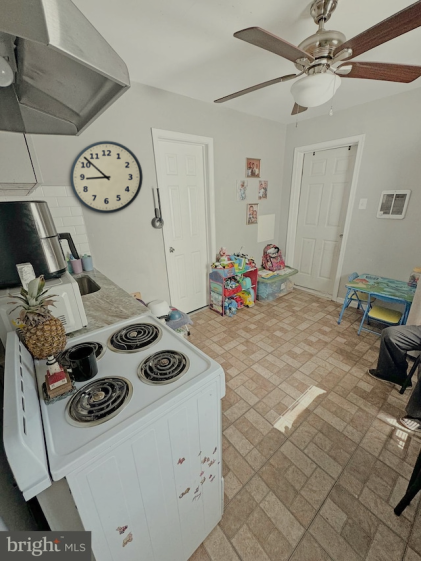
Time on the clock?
8:52
